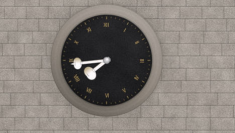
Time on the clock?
7:44
